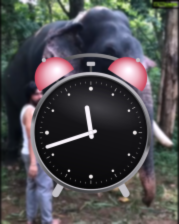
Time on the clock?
11:42
